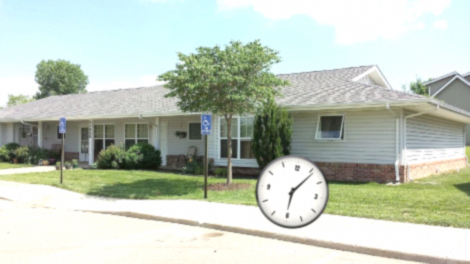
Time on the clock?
6:06
